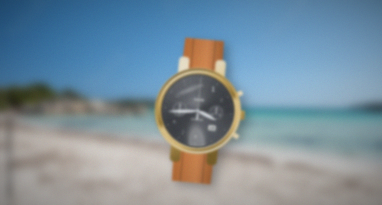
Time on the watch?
3:44
